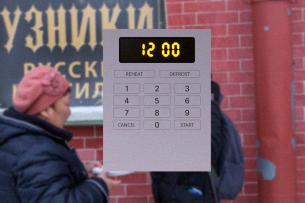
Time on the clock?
12:00
